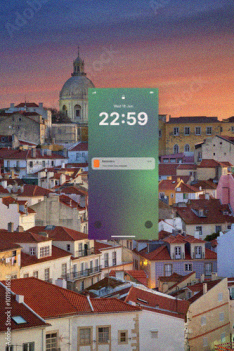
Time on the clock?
22:59
